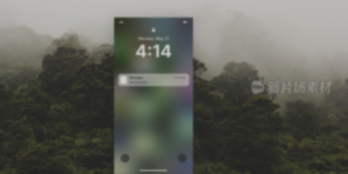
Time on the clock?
4:14
